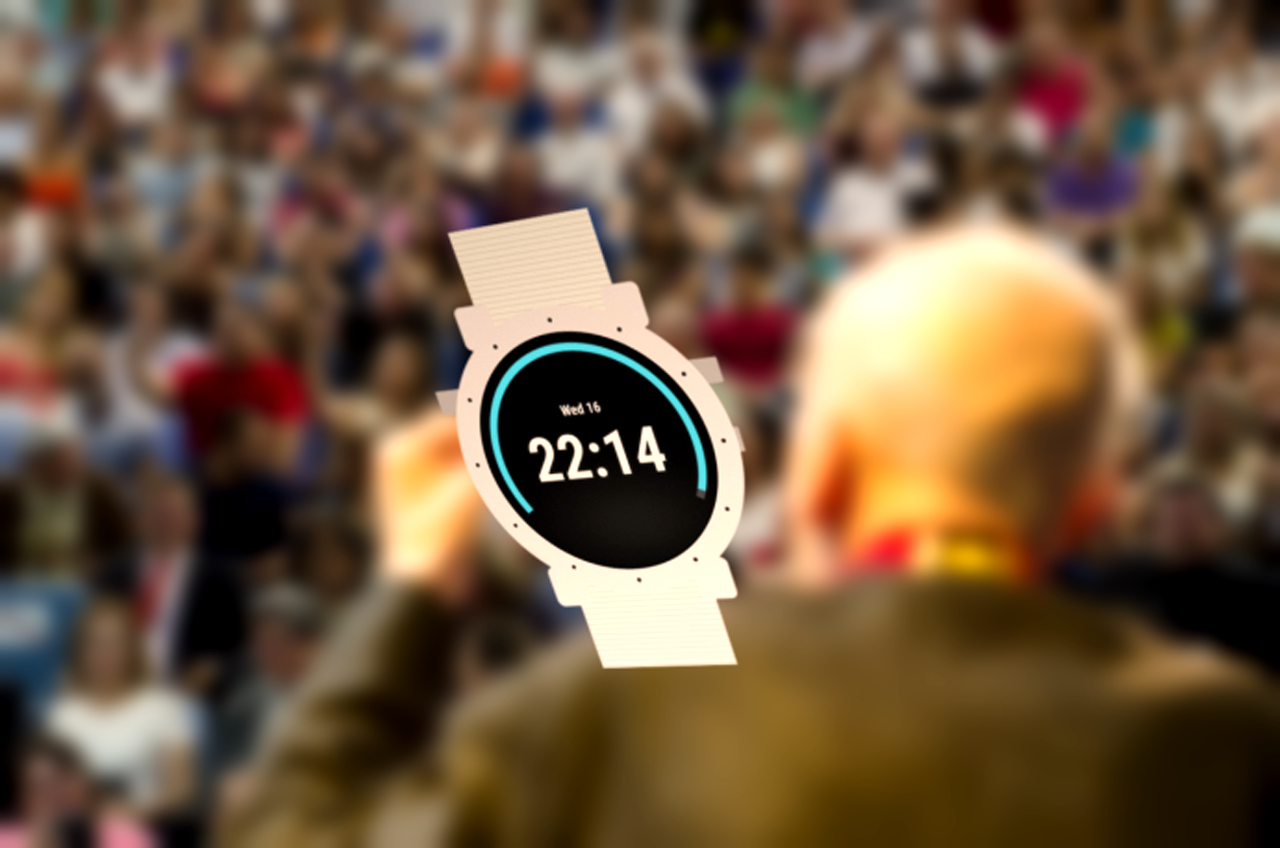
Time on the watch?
22:14
